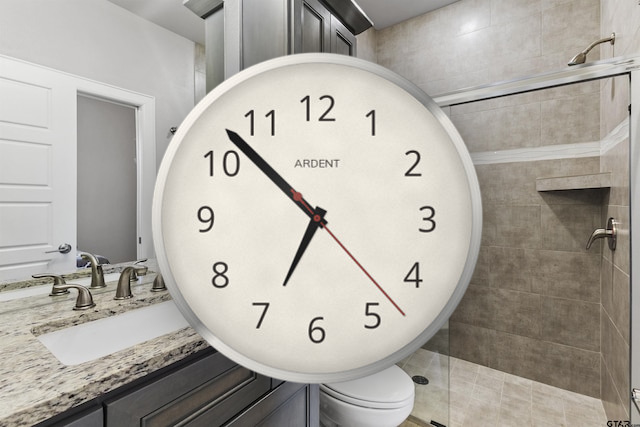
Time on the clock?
6:52:23
